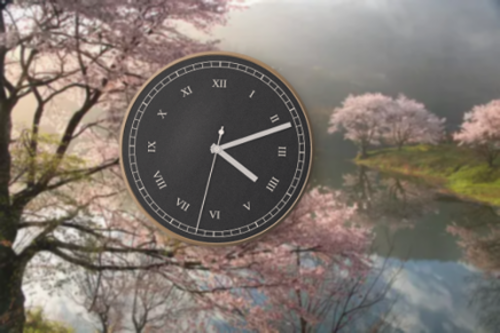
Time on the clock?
4:11:32
